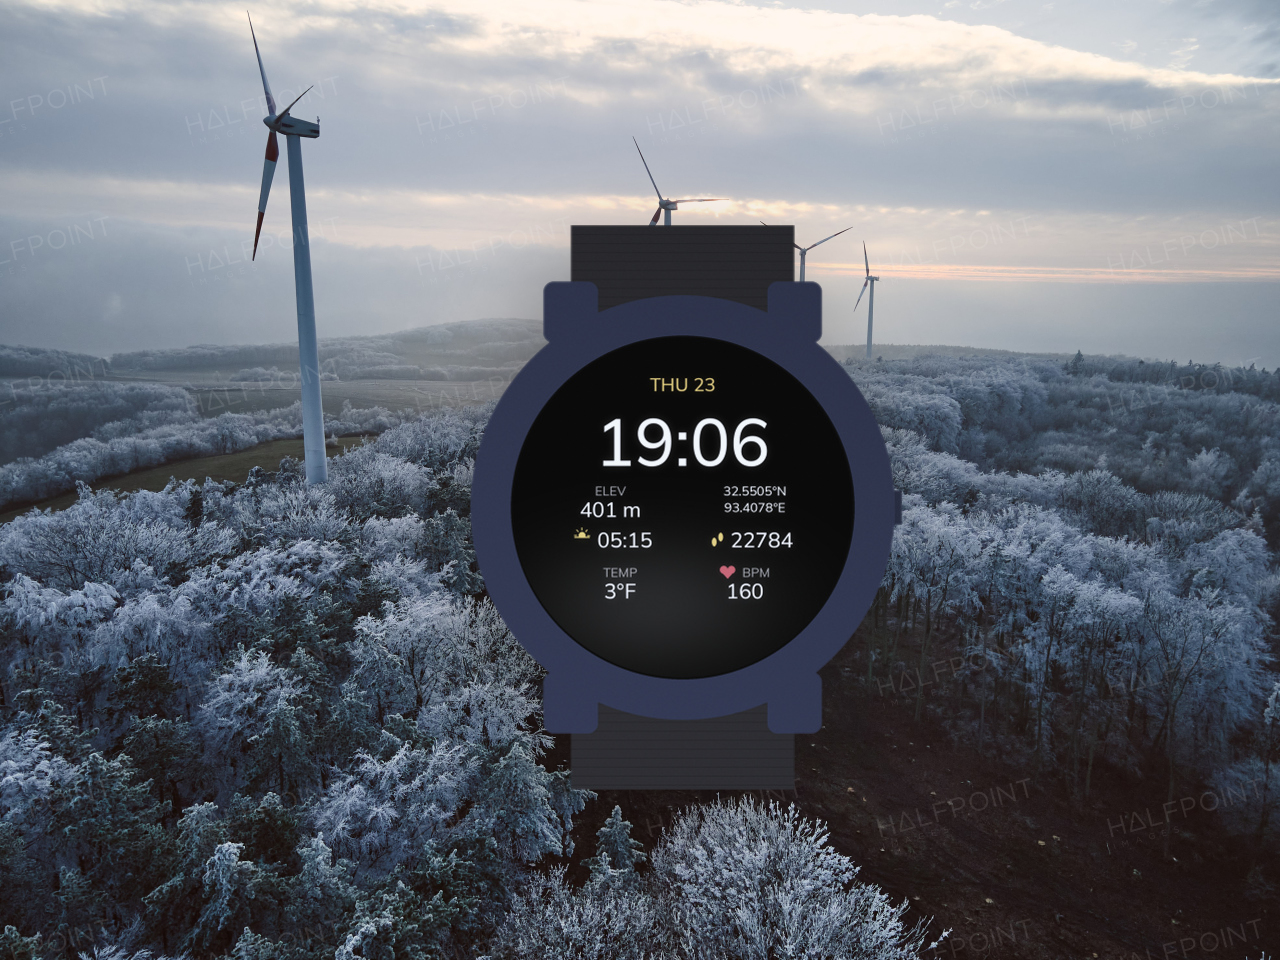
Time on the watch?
19:06
